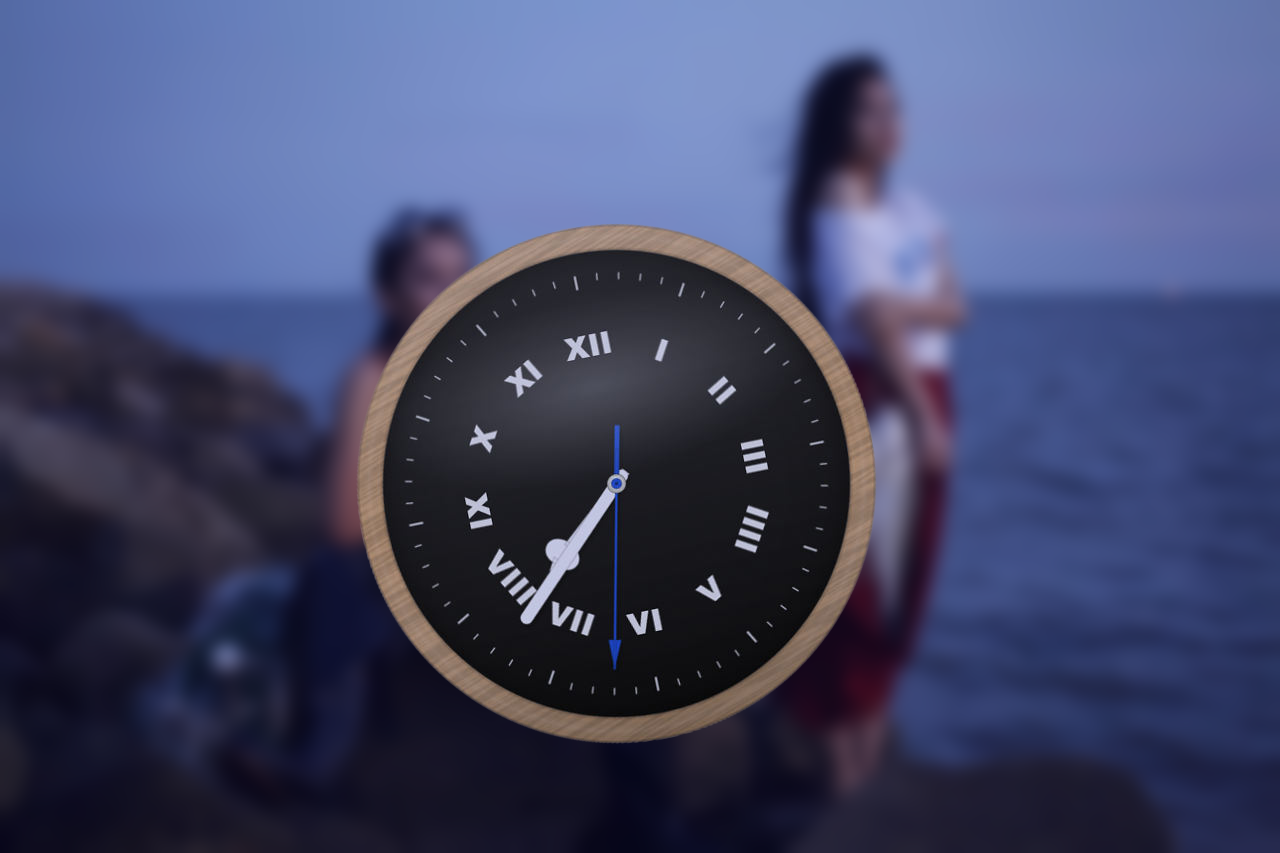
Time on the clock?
7:37:32
